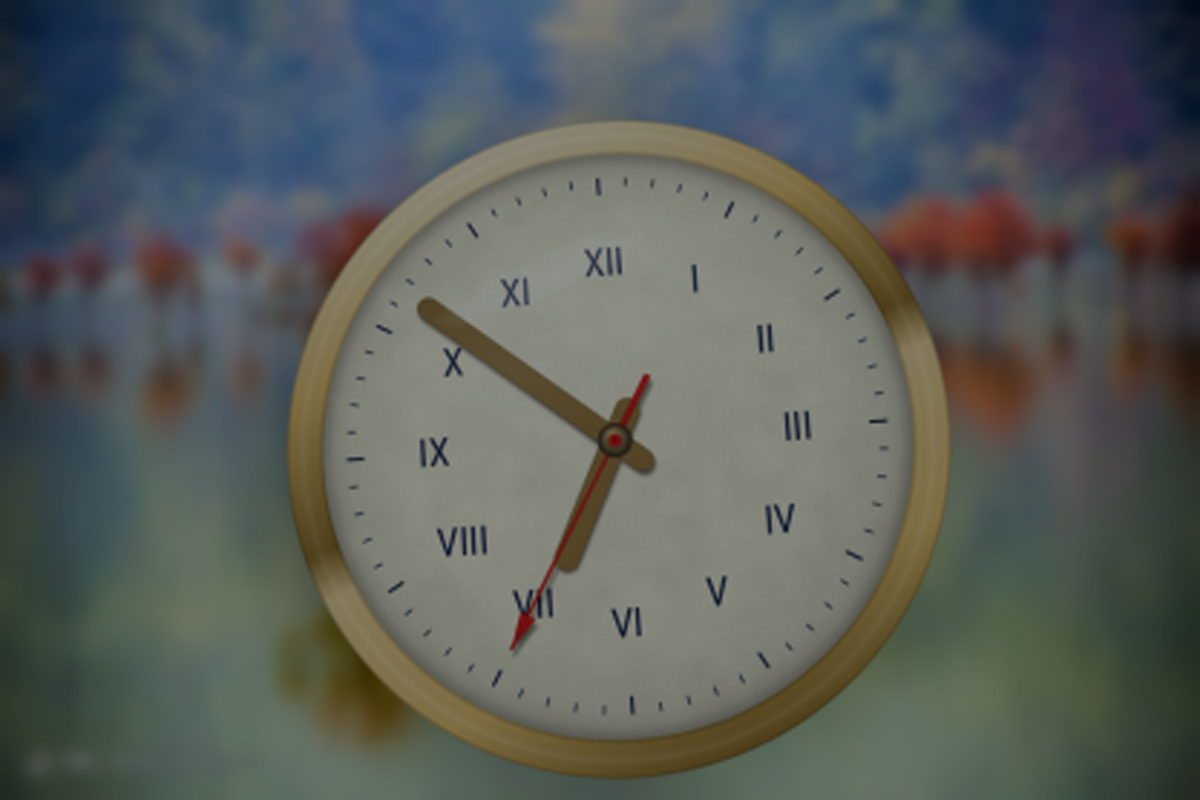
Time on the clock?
6:51:35
